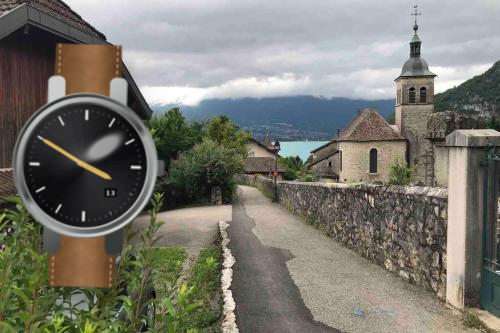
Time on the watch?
3:50
